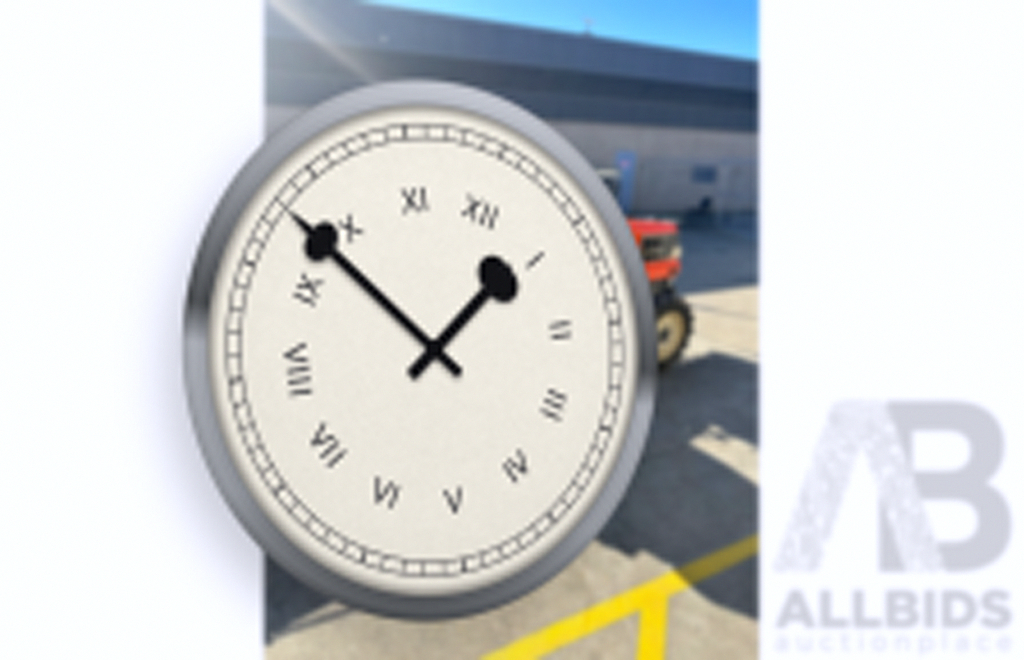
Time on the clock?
12:48
